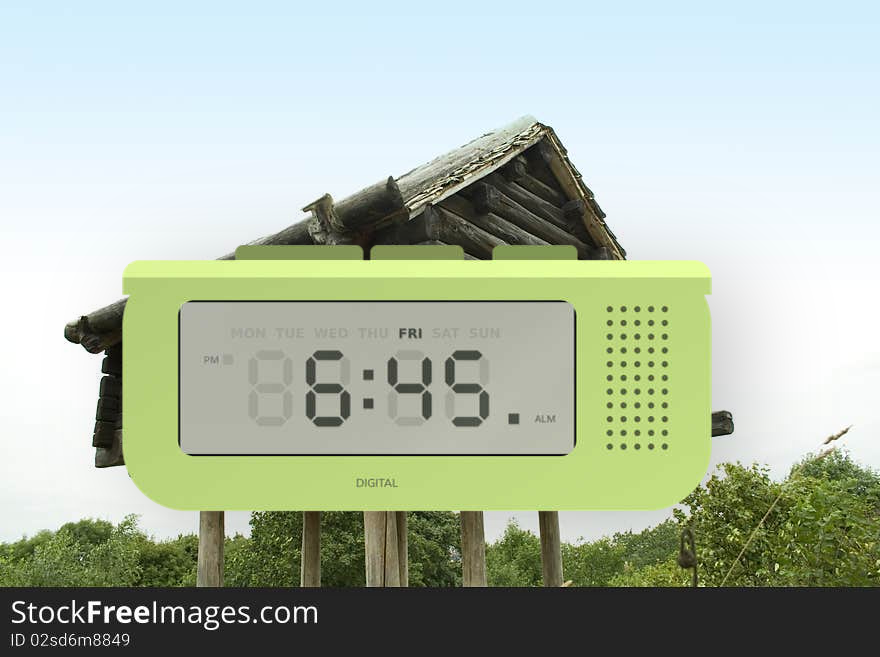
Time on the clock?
6:45
